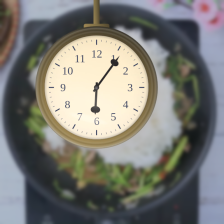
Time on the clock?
6:06
